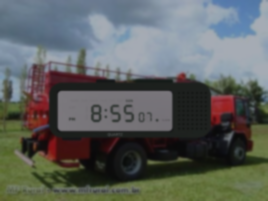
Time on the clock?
8:55
